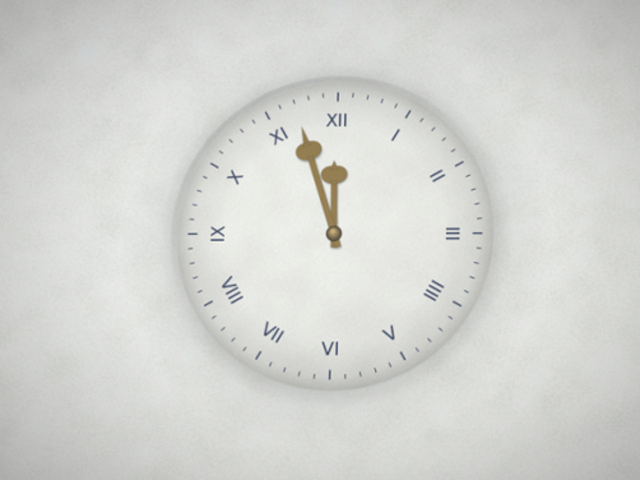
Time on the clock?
11:57
